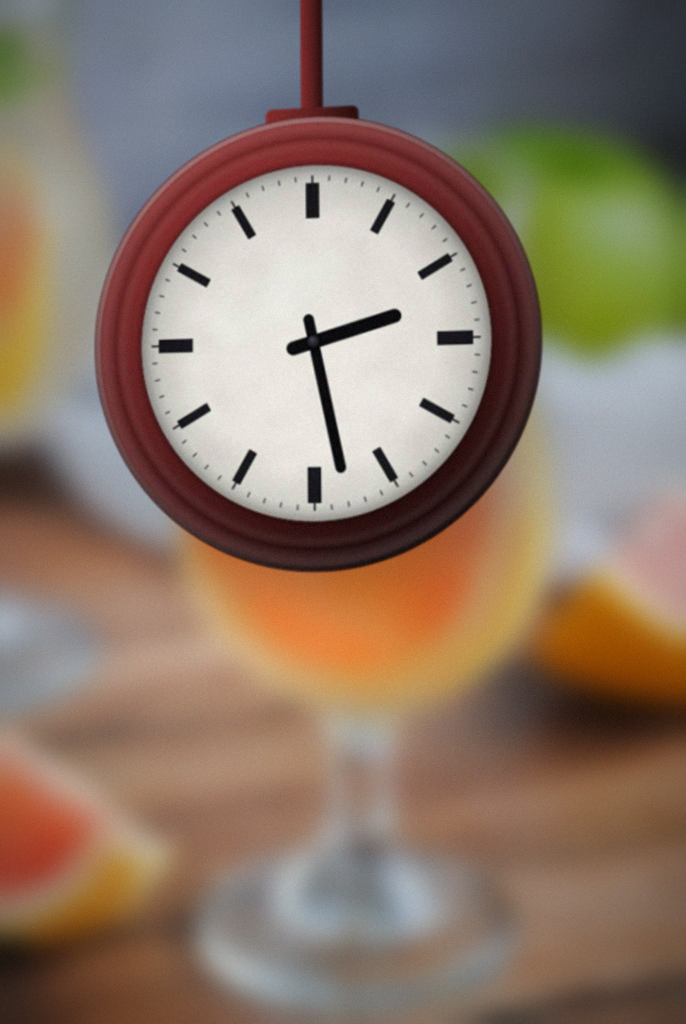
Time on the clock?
2:28
